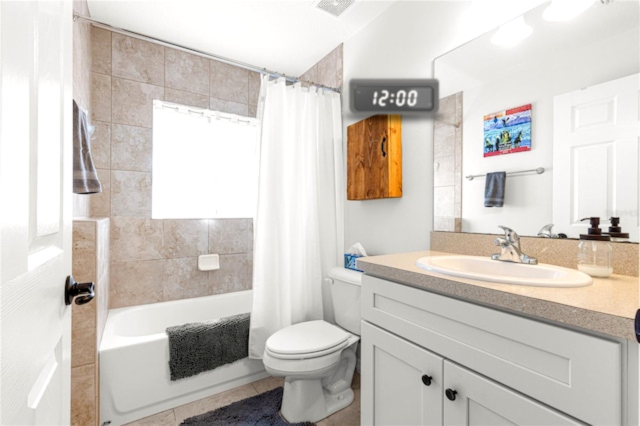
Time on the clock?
12:00
